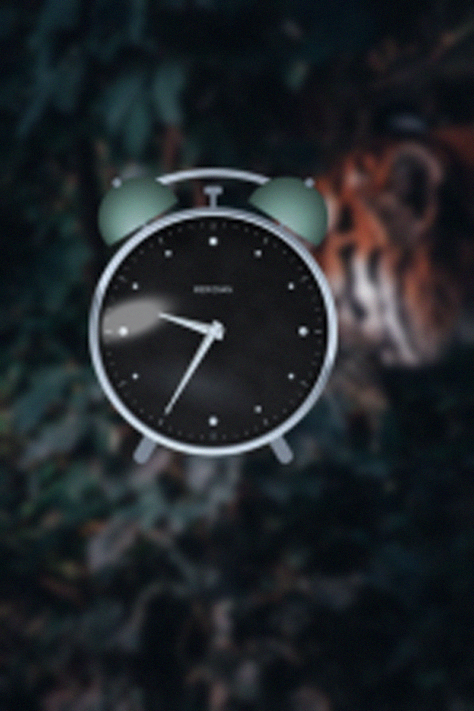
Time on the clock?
9:35
